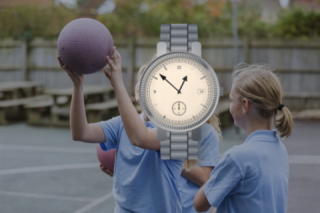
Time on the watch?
12:52
